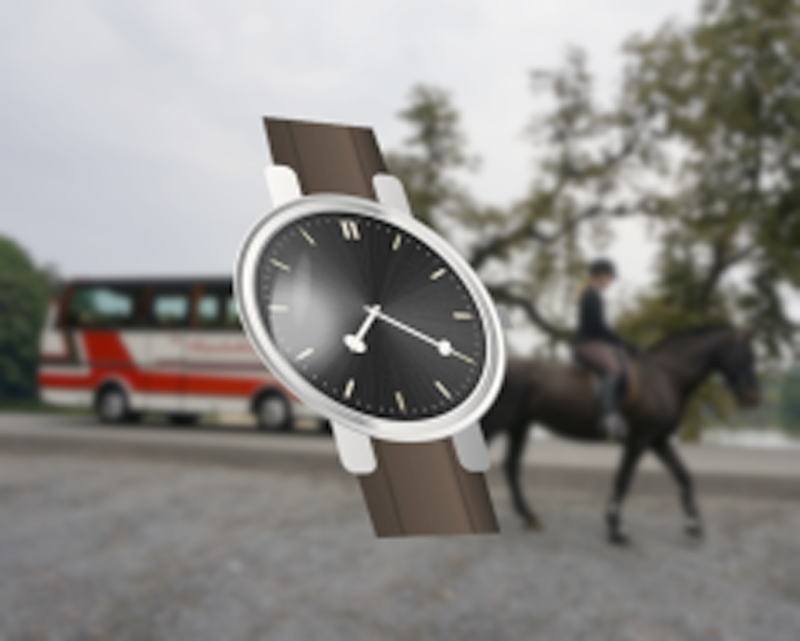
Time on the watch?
7:20
